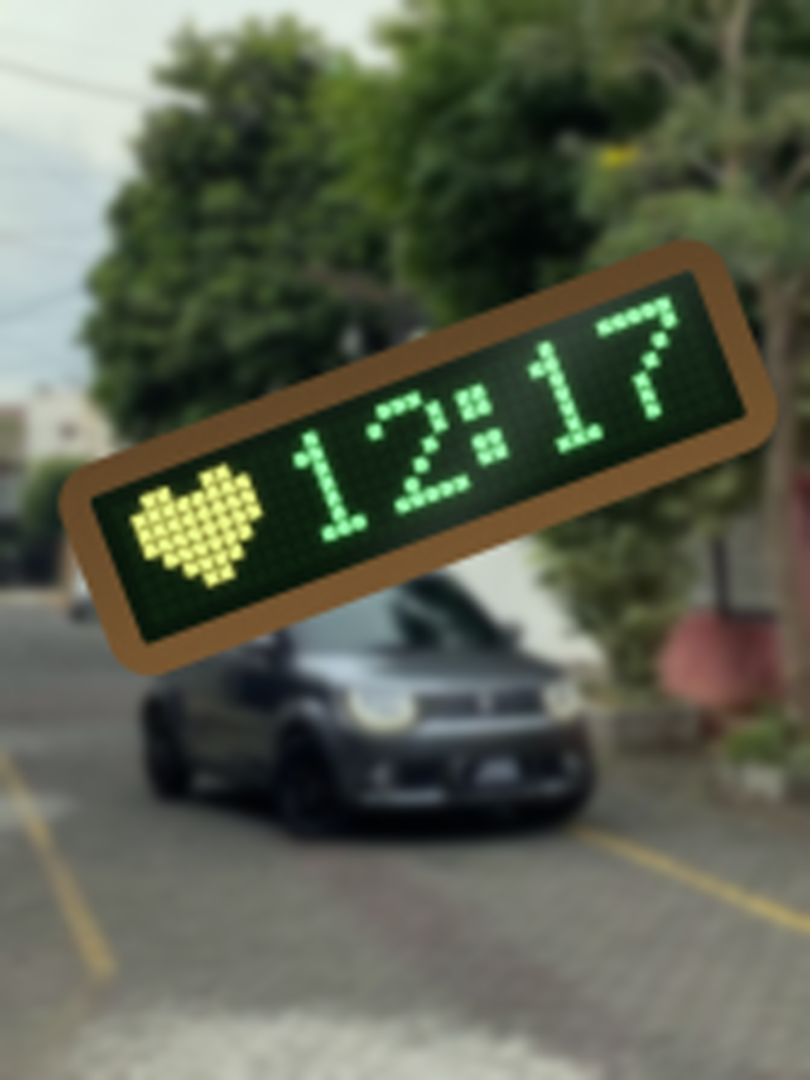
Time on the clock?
12:17
